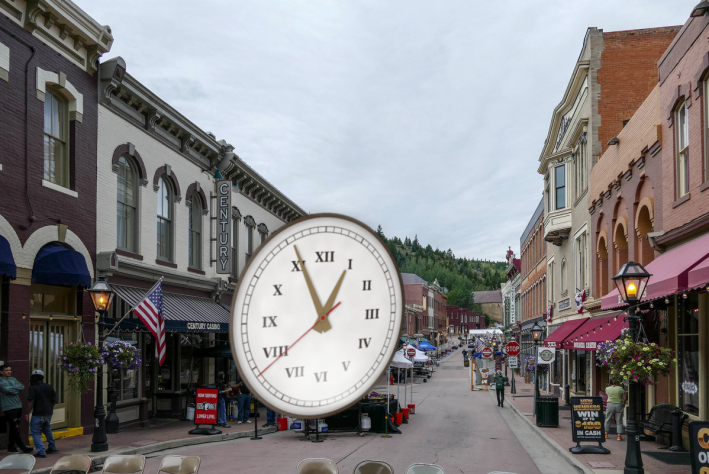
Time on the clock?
12:55:39
